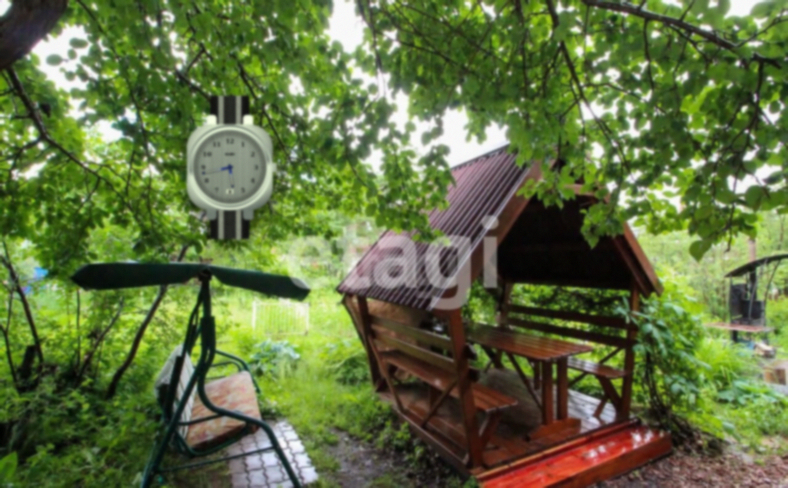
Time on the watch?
5:43
